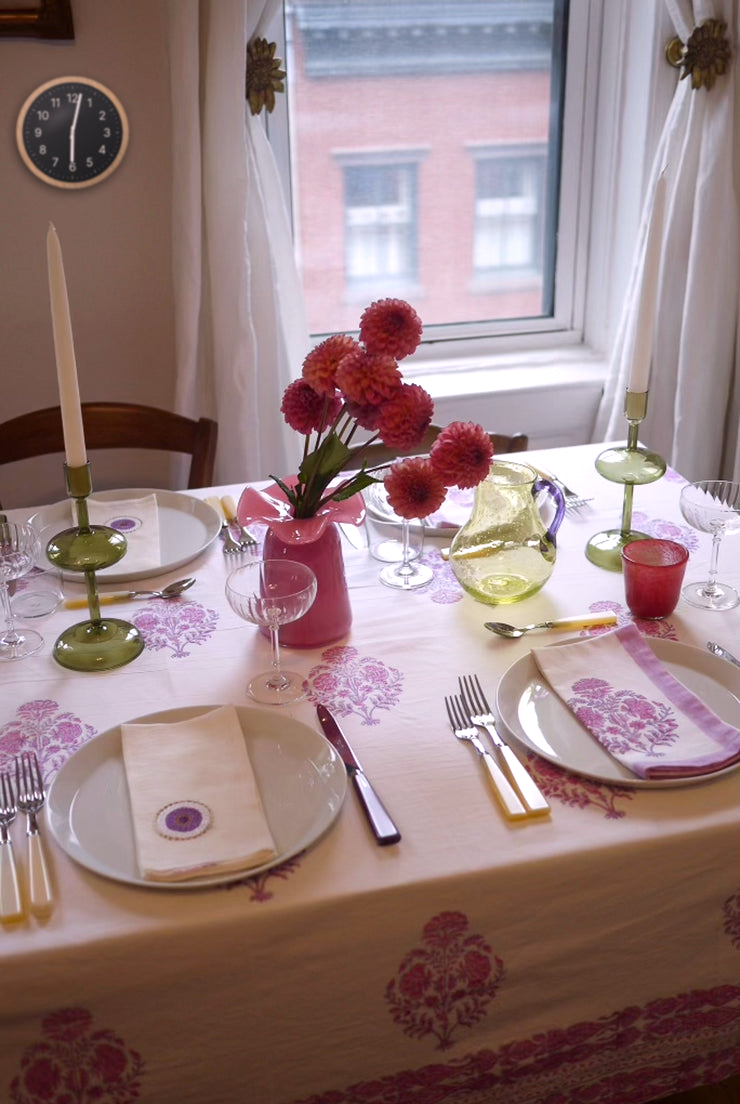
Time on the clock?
6:02
